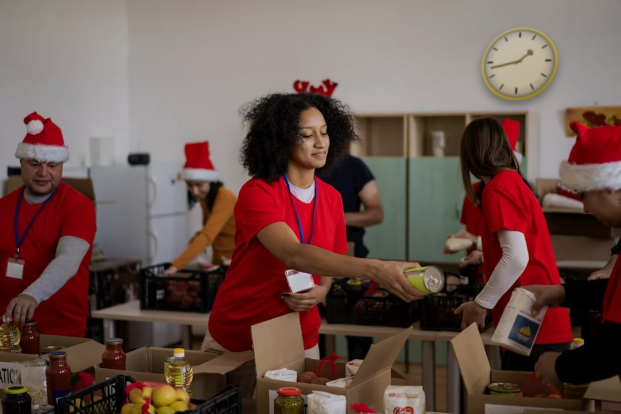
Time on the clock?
1:43
